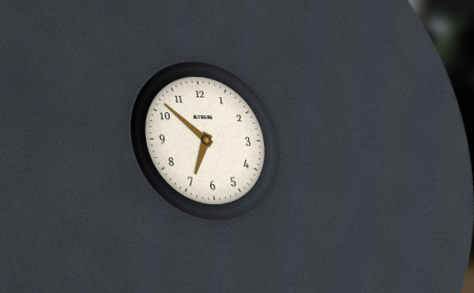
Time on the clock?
6:52
